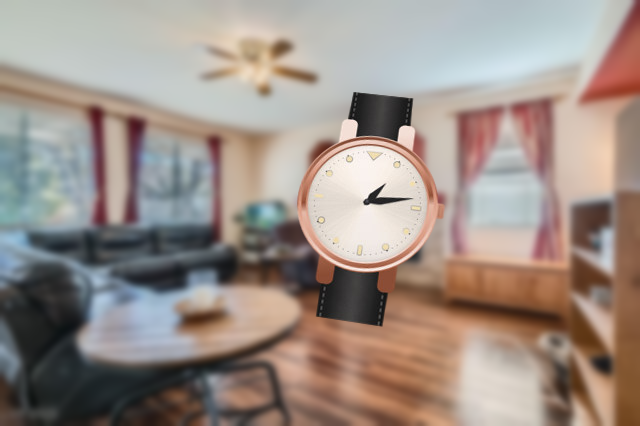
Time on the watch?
1:13
